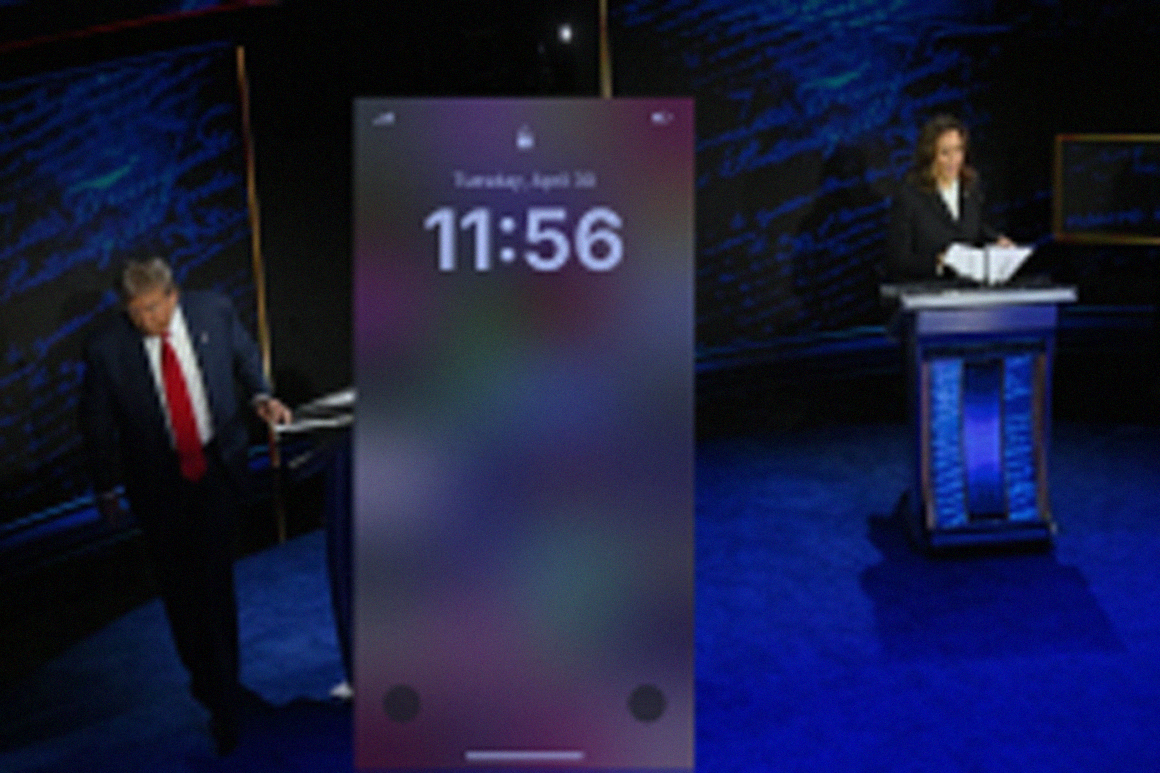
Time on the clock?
11:56
